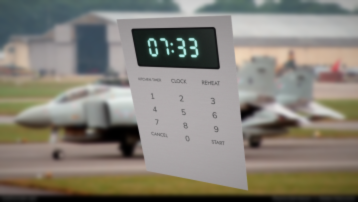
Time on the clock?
7:33
